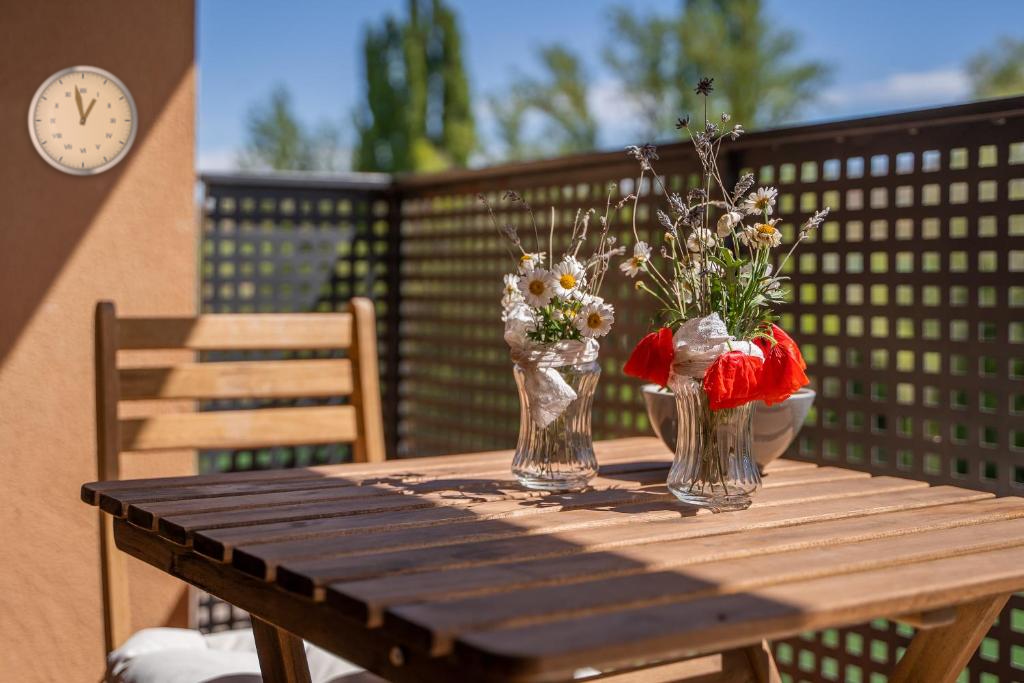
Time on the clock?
12:58
